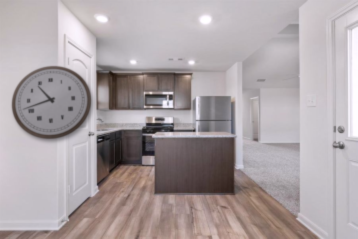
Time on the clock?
10:42
